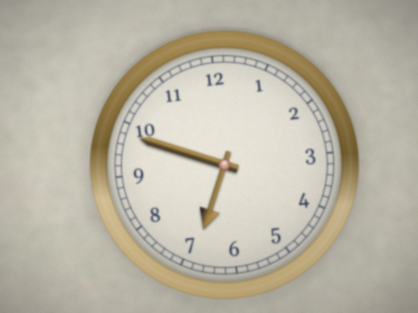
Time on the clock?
6:49
